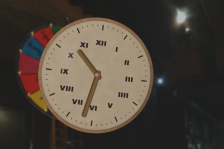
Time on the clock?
10:32
